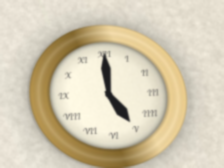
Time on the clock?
5:00
